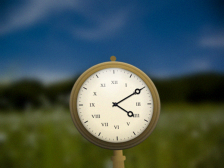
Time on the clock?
4:10
